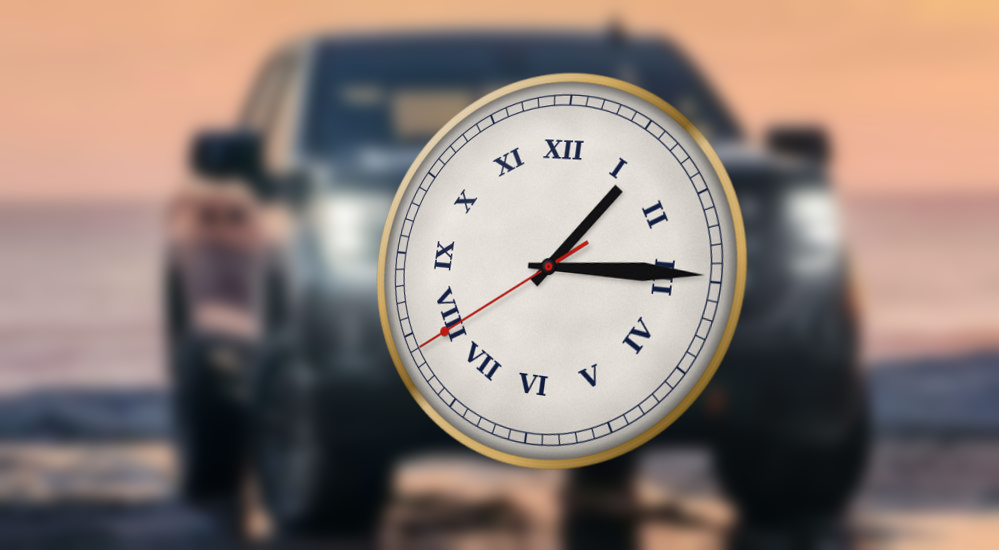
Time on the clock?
1:14:39
